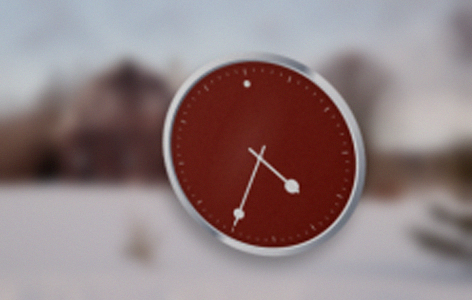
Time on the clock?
4:35
